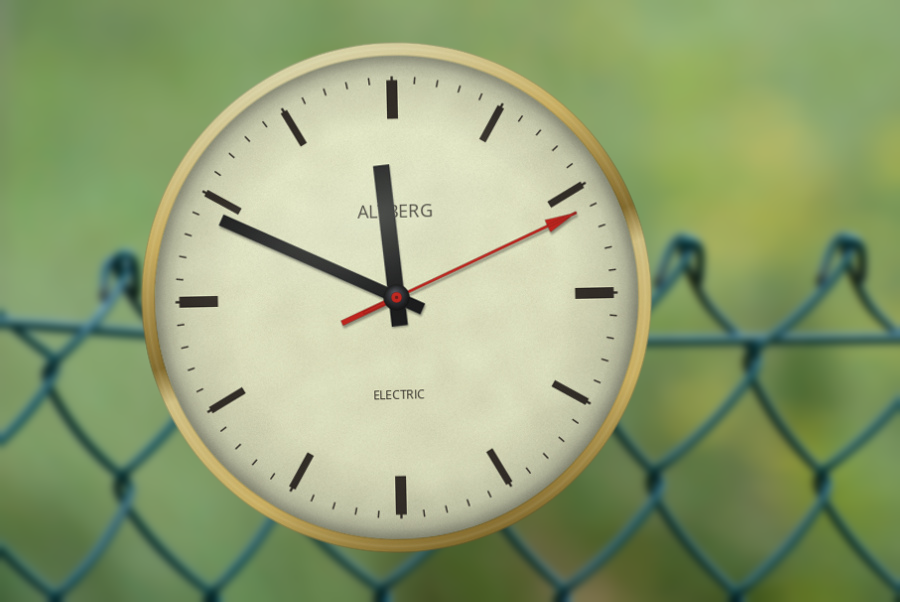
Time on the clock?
11:49:11
